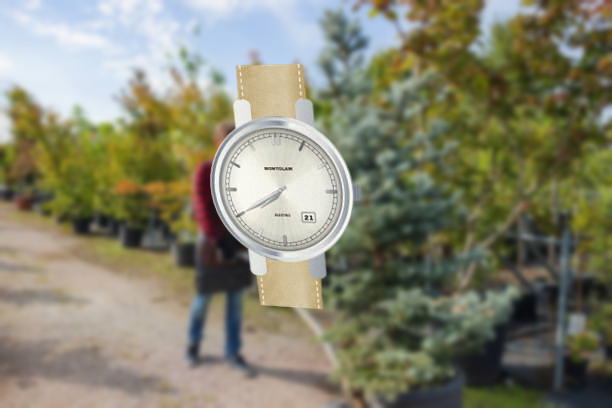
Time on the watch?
7:40
